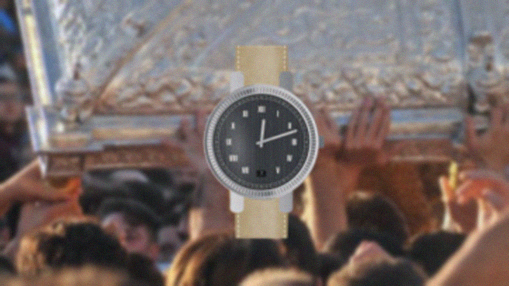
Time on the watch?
12:12
